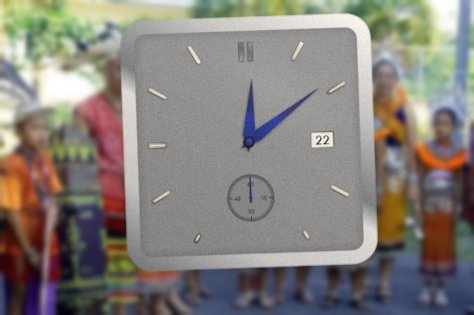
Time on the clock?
12:09
